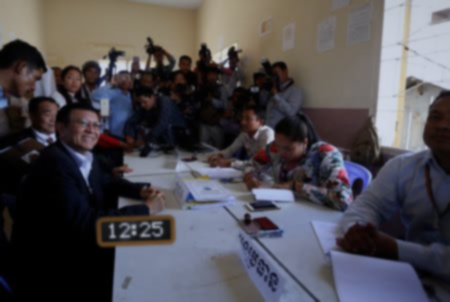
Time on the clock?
12:25
